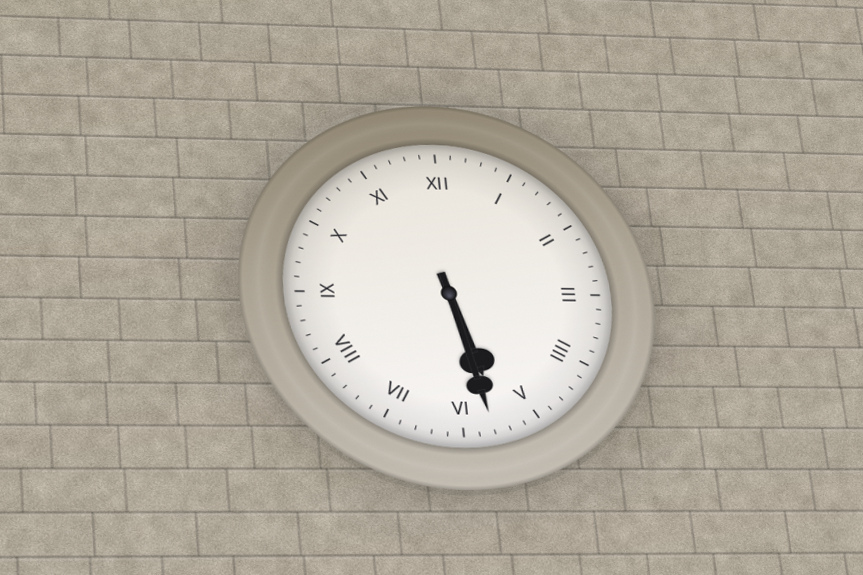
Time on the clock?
5:28
